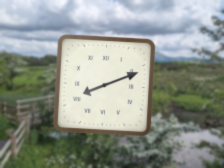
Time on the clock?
8:11
